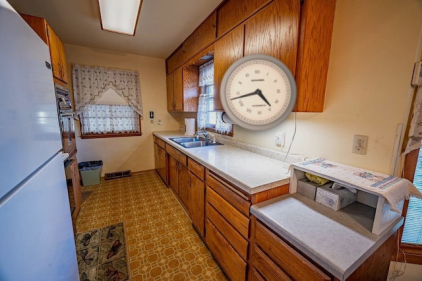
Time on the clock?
4:43
